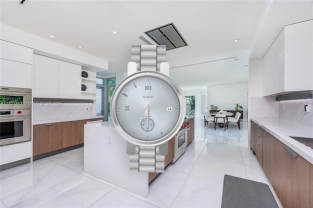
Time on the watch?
6:30
